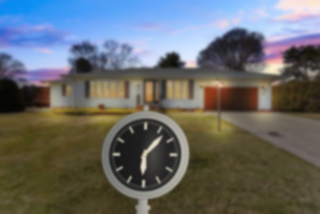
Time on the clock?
6:07
